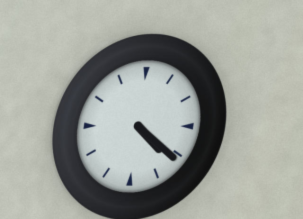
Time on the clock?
4:21
